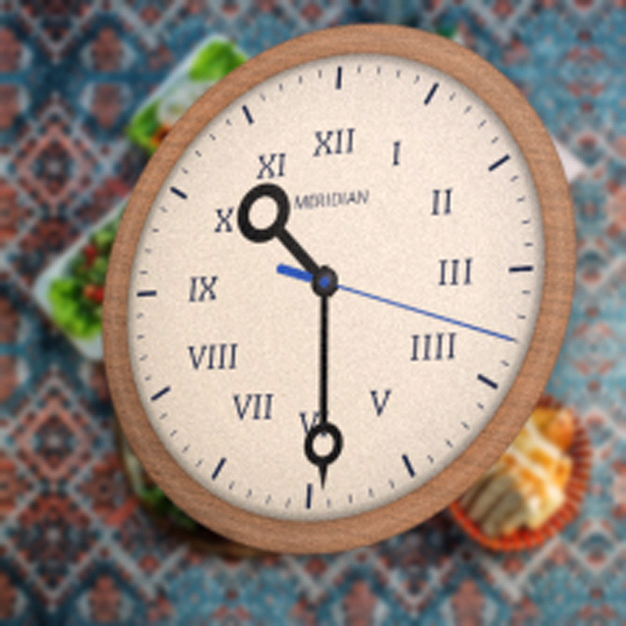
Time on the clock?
10:29:18
